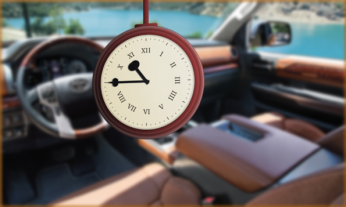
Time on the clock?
10:45
